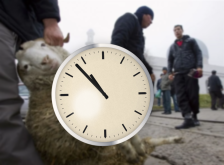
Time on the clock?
10:53
